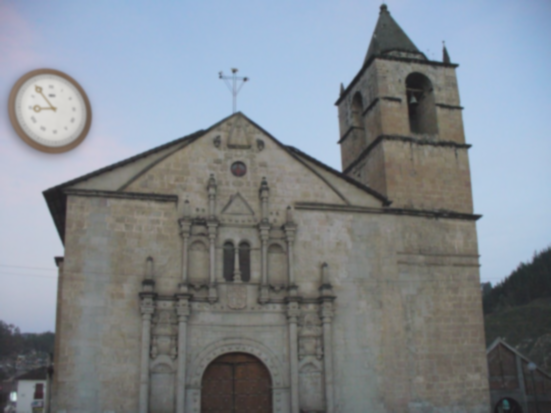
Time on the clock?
8:54
